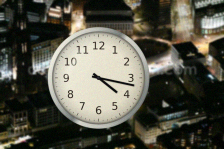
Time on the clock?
4:17
